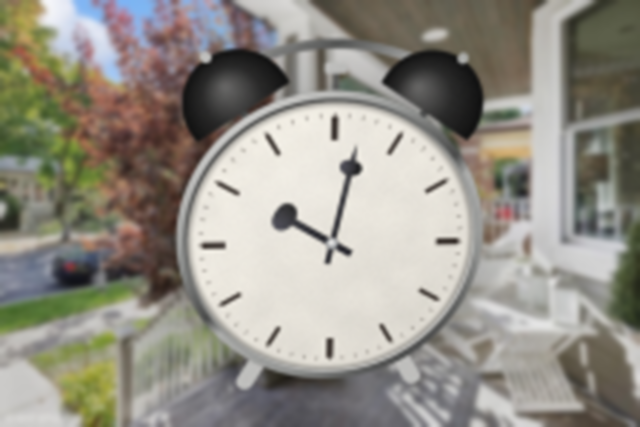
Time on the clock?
10:02
